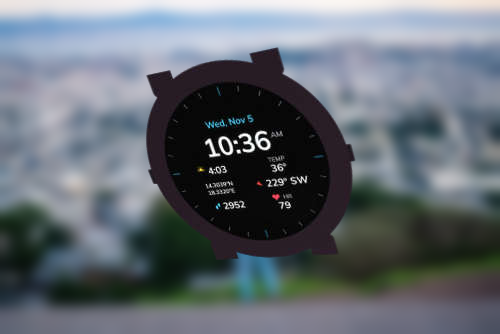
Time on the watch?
10:36
